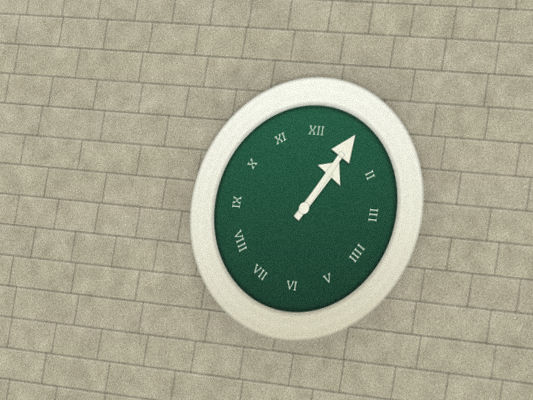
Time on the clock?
1:05
